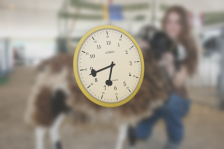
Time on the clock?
6:43
